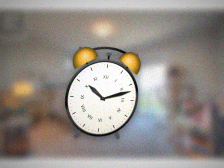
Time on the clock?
10:12
